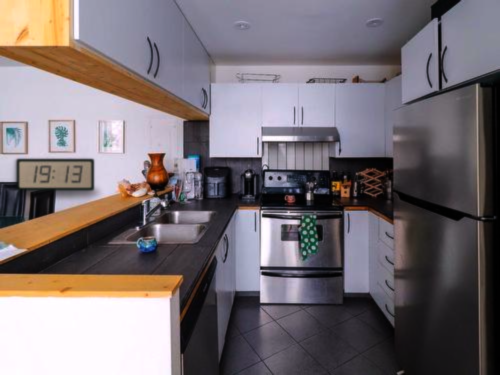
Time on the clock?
19:13
